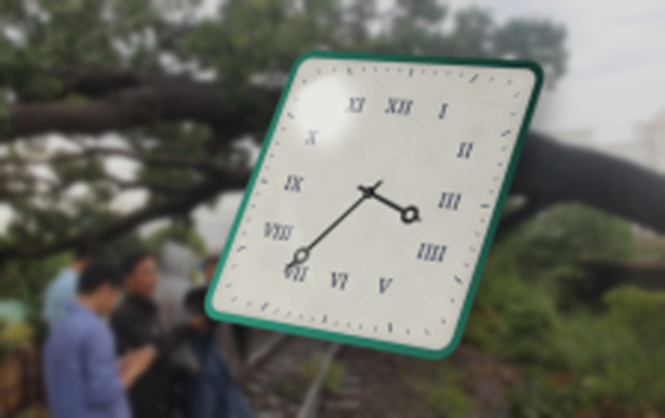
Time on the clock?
3:36
